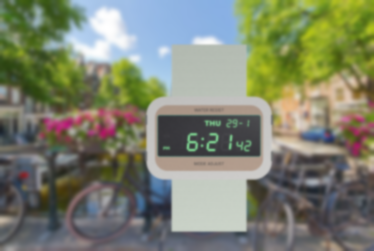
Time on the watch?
6:21:42
